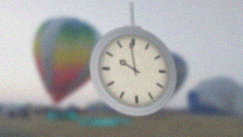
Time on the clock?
9:59
